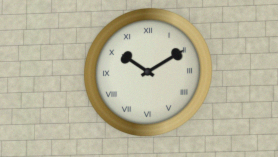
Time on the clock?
10:10
